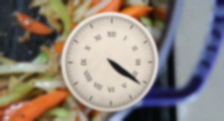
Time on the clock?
4:21
